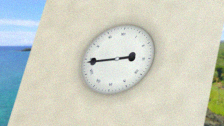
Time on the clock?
2:44
